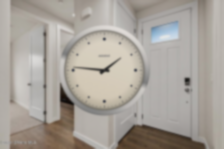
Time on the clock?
1:46
